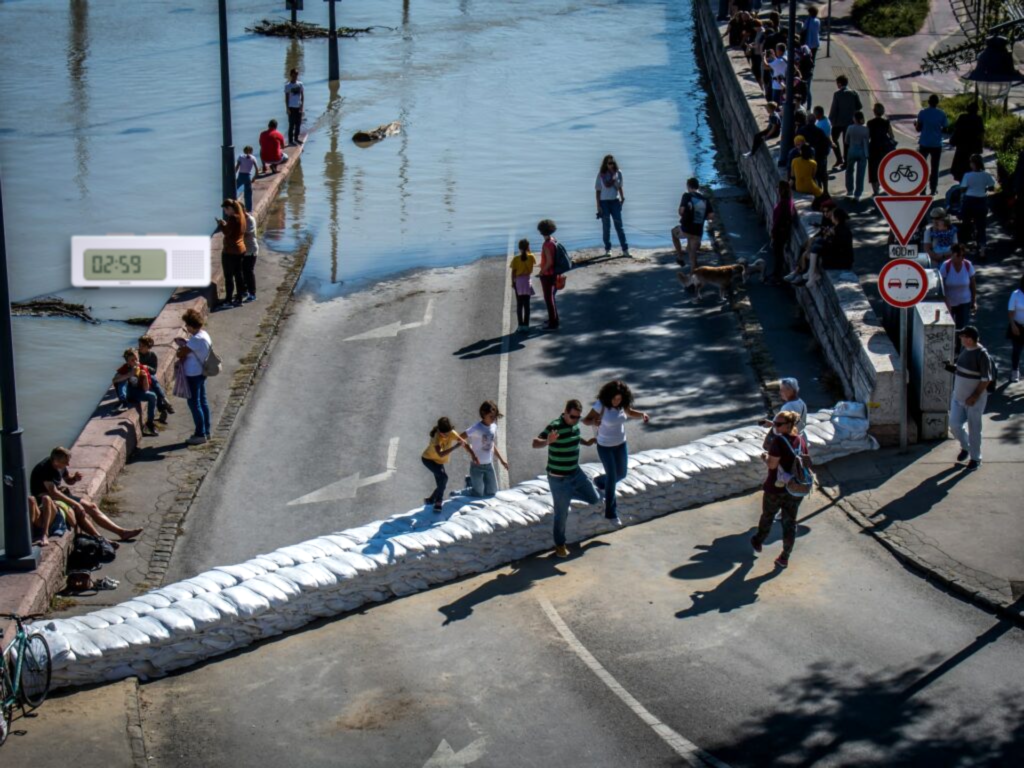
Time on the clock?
2:59
